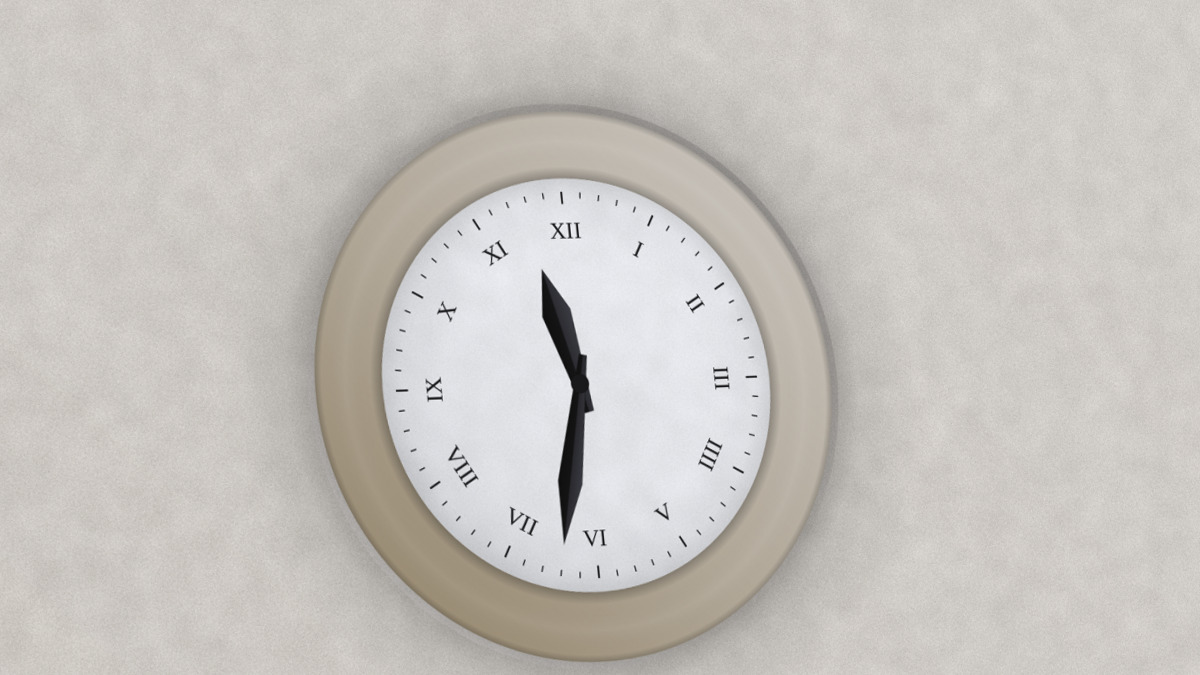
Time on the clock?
11:32
